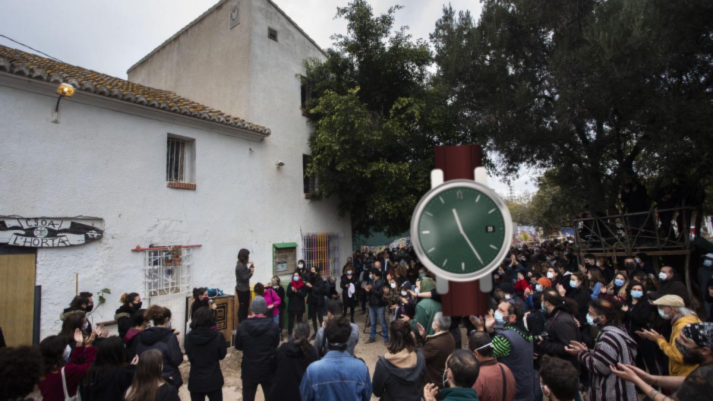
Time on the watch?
11:25
